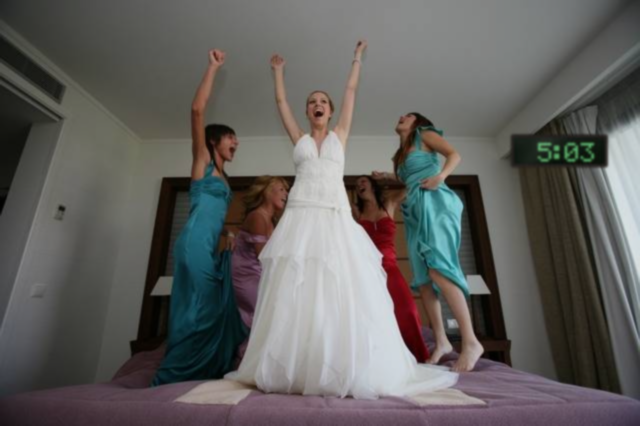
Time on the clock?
5:03
